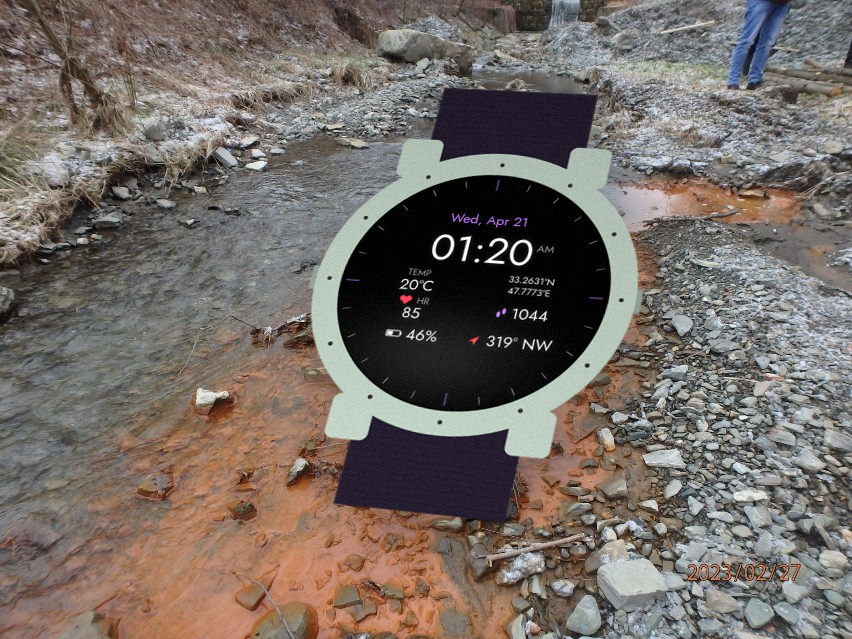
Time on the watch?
1:20
